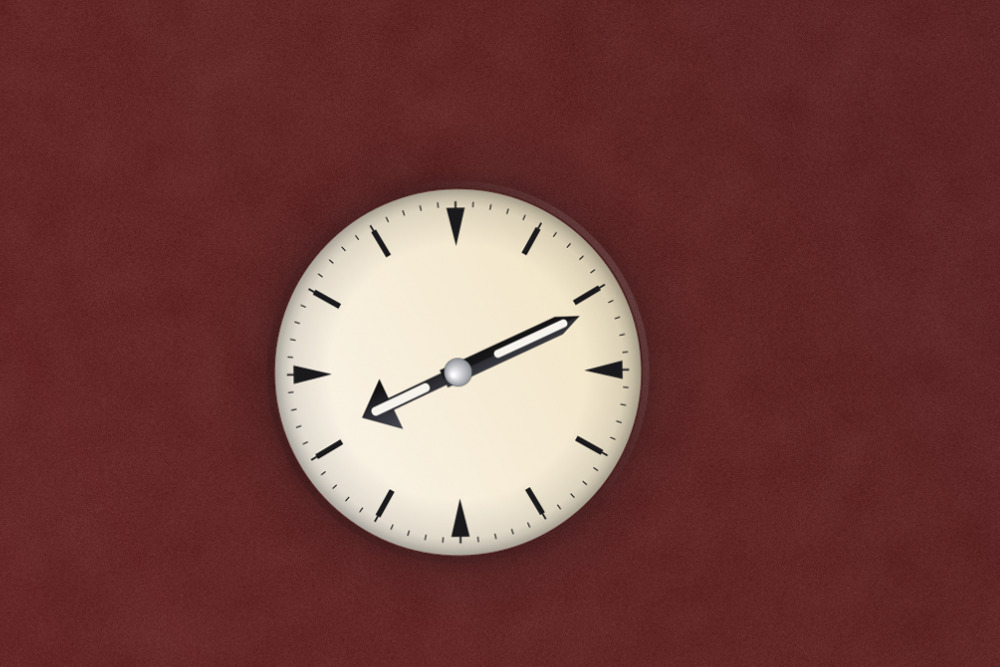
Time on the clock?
8:11
